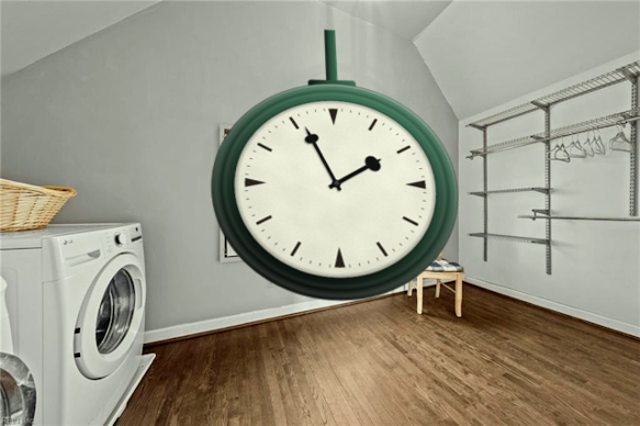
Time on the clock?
1:56
